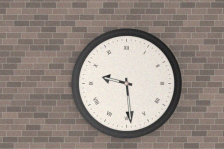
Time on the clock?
9:29
